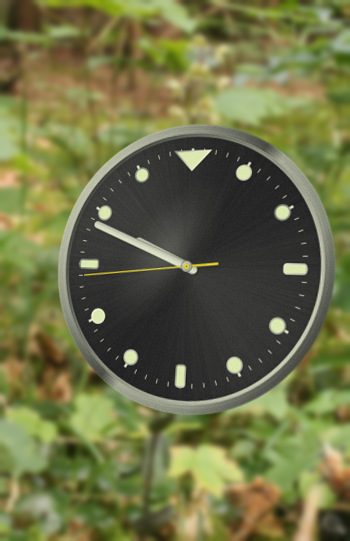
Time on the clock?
9:48:44
